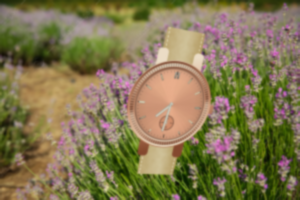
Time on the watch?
7:31
